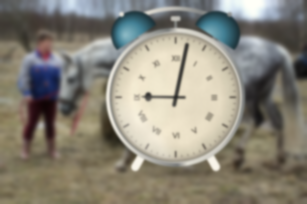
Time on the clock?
9:02
